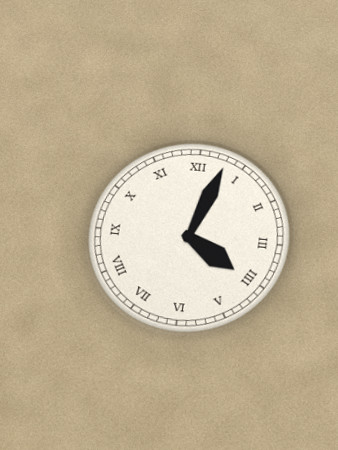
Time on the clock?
4:03
